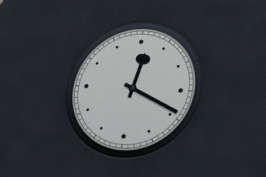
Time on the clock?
12:19
